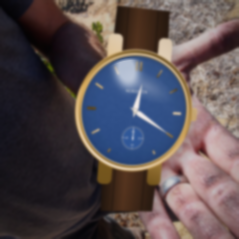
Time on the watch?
12:20
